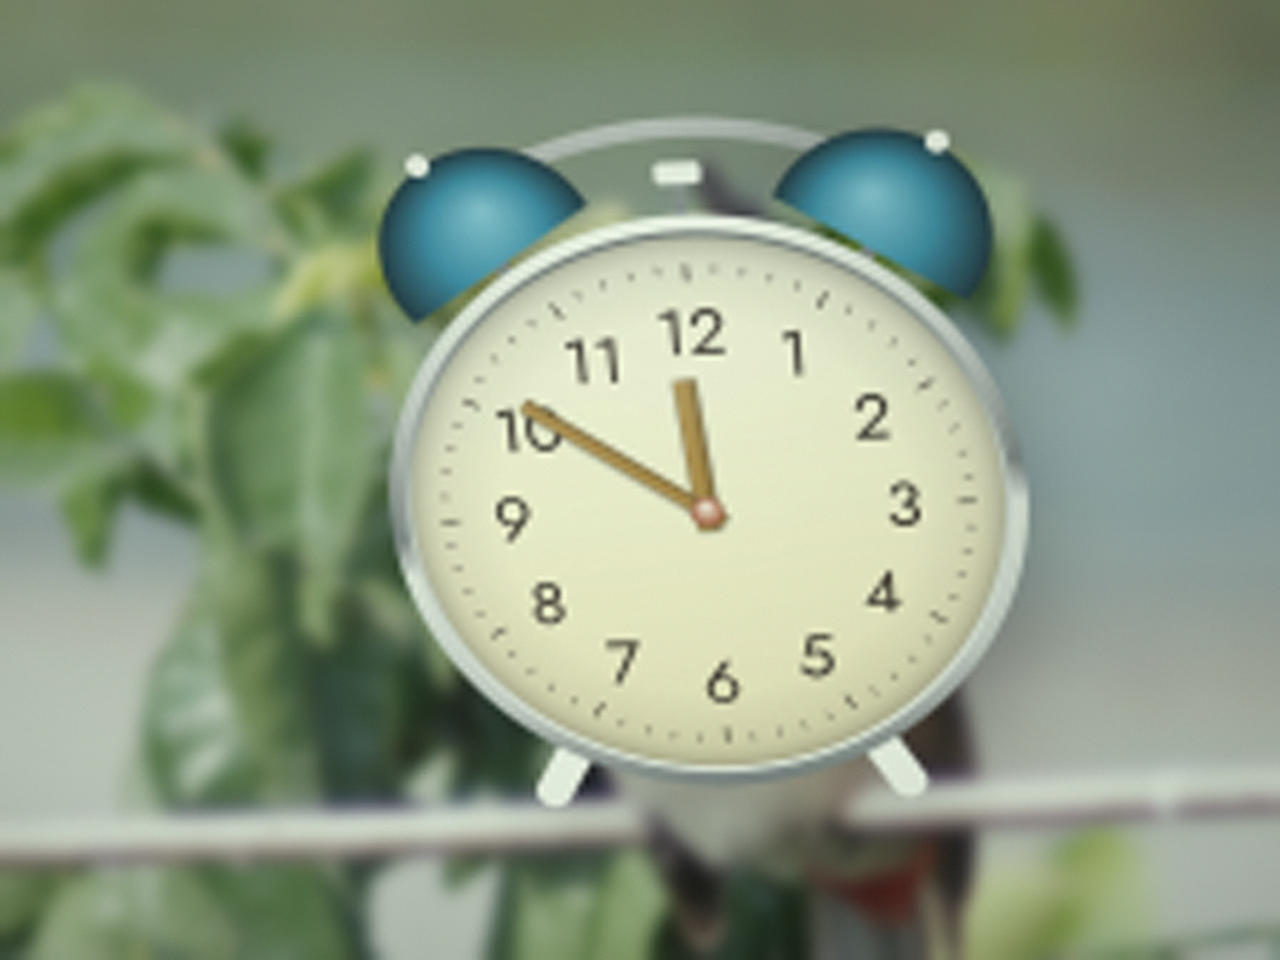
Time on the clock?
11:51
